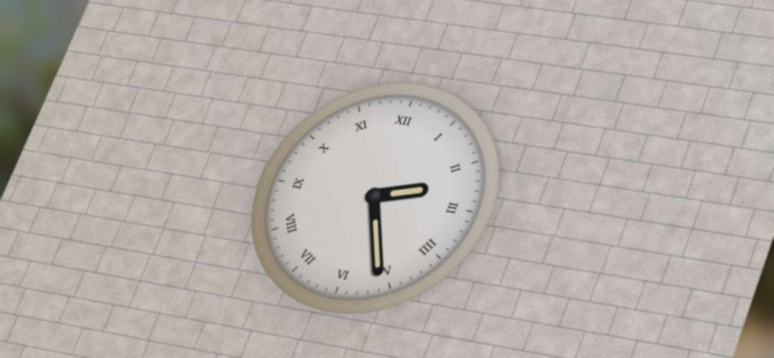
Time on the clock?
2:26
